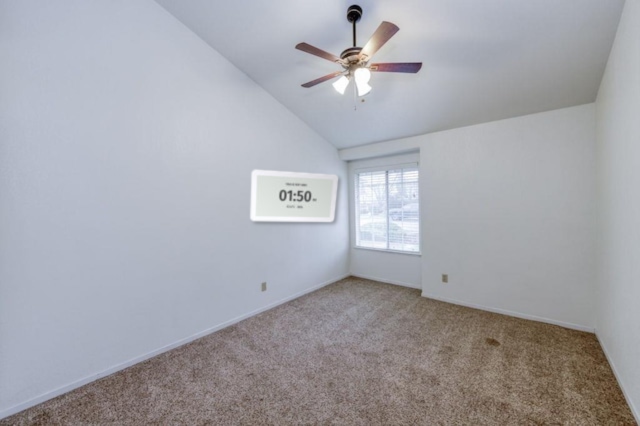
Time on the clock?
1:50
